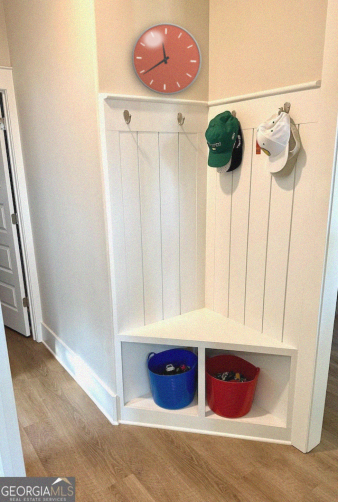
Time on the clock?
11:39
